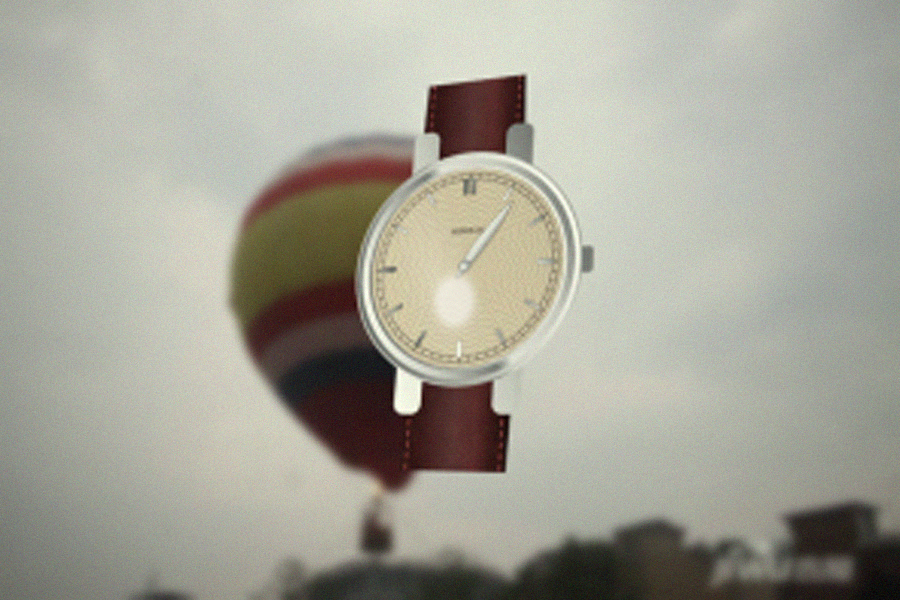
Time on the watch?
1:06
